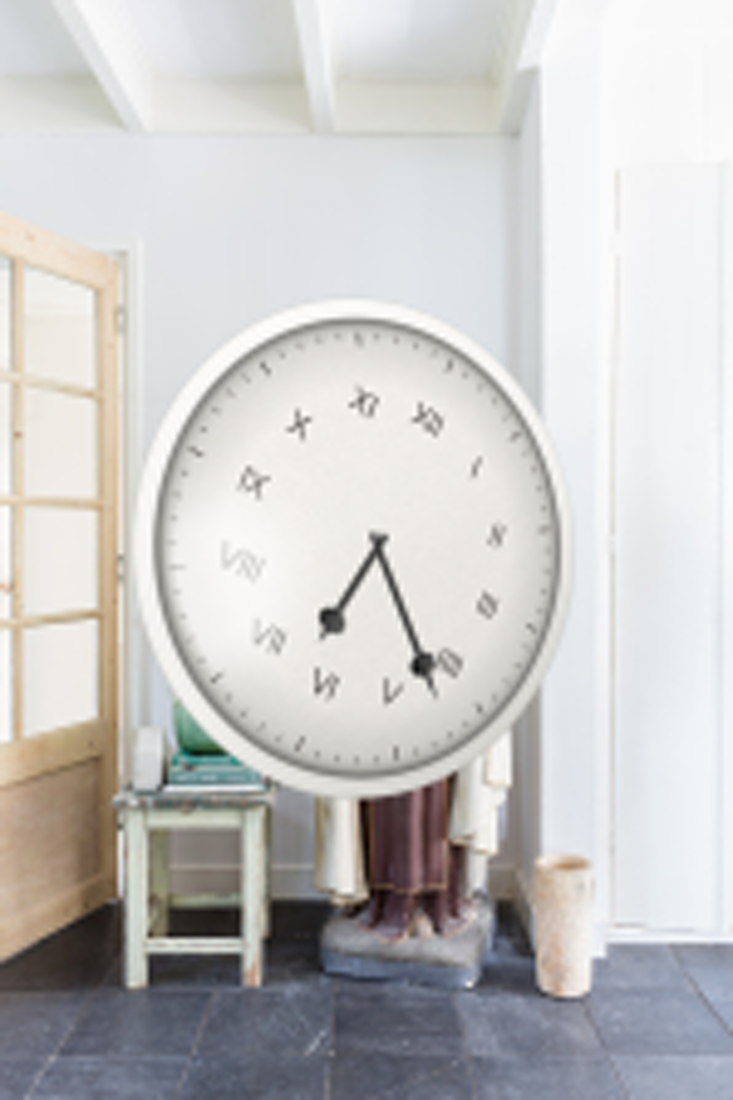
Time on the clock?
6:22
